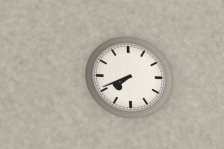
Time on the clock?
7:41
